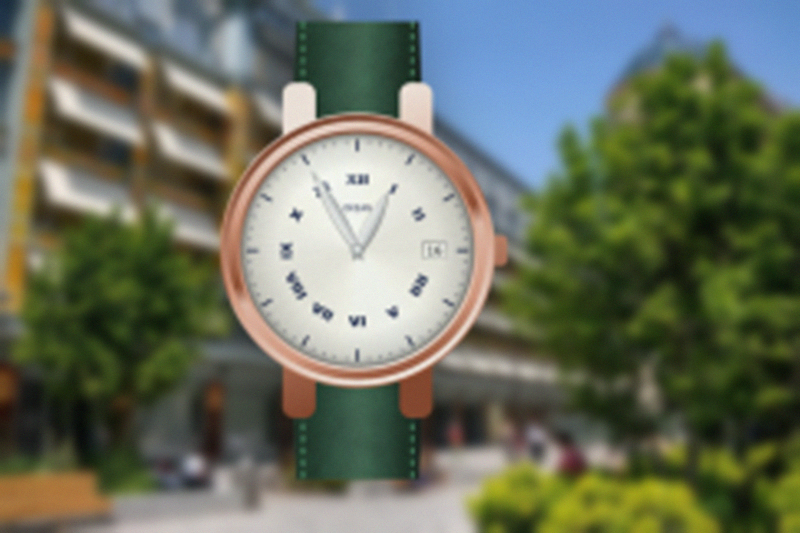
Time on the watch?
12:55
